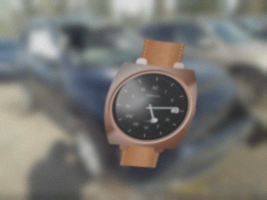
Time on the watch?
5:14
